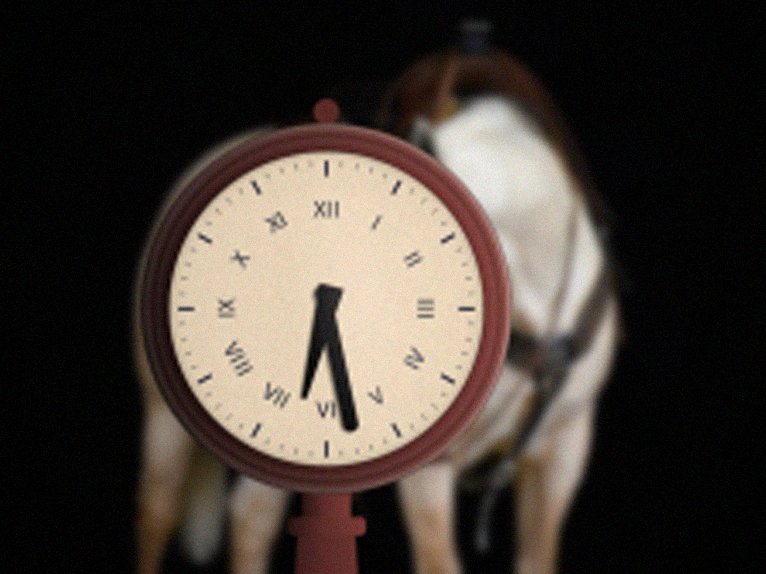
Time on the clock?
6:28
